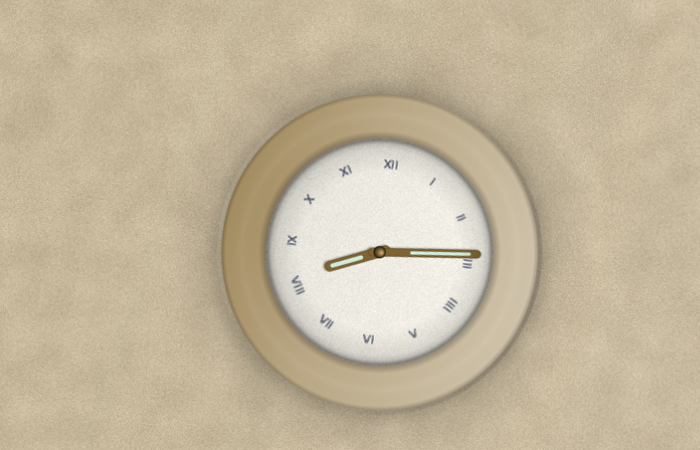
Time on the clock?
8:14
